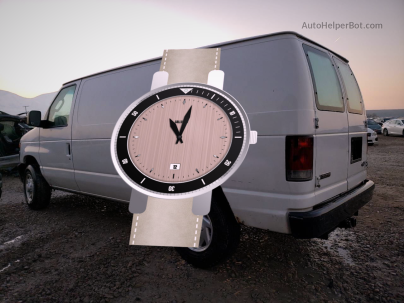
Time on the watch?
11:02
